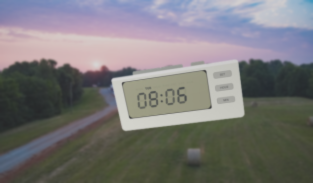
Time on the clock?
8:06
